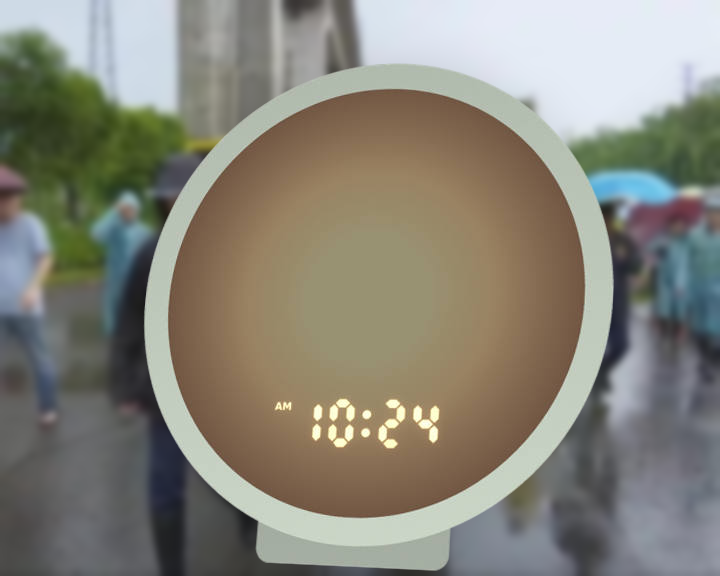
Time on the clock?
10:24
